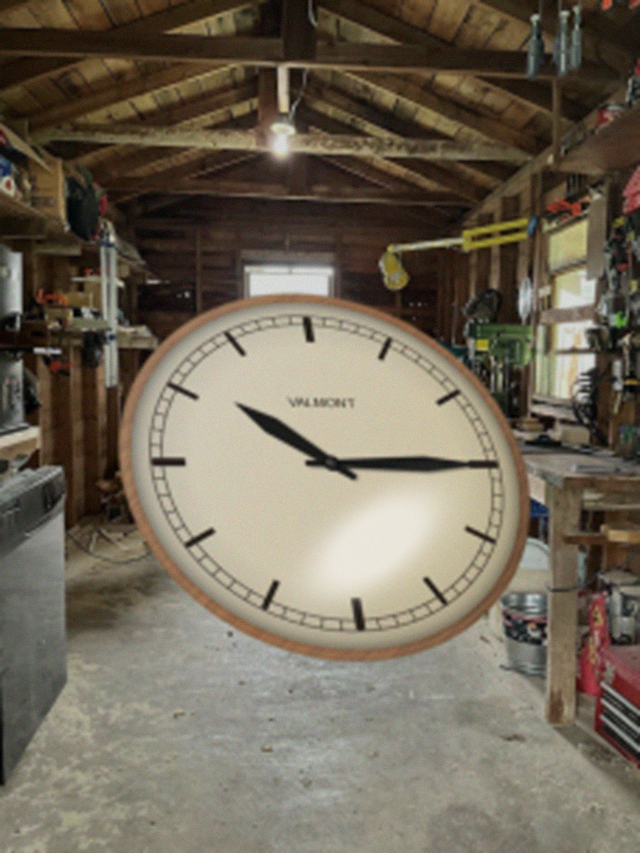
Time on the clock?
10:15
